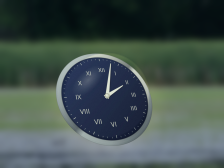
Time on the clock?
2:03
